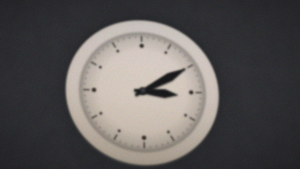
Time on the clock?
3:10
